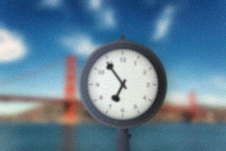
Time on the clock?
6:54
